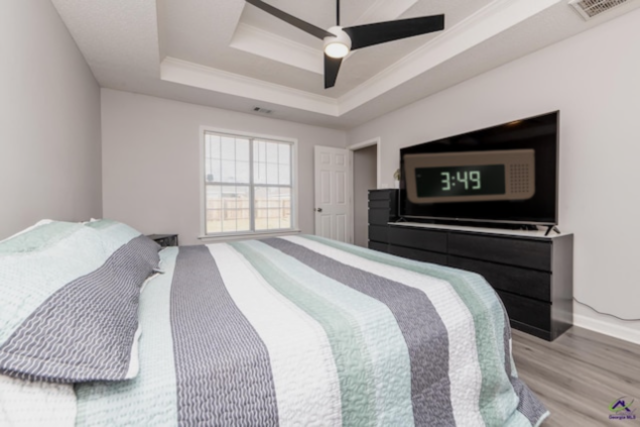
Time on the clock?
3:49
